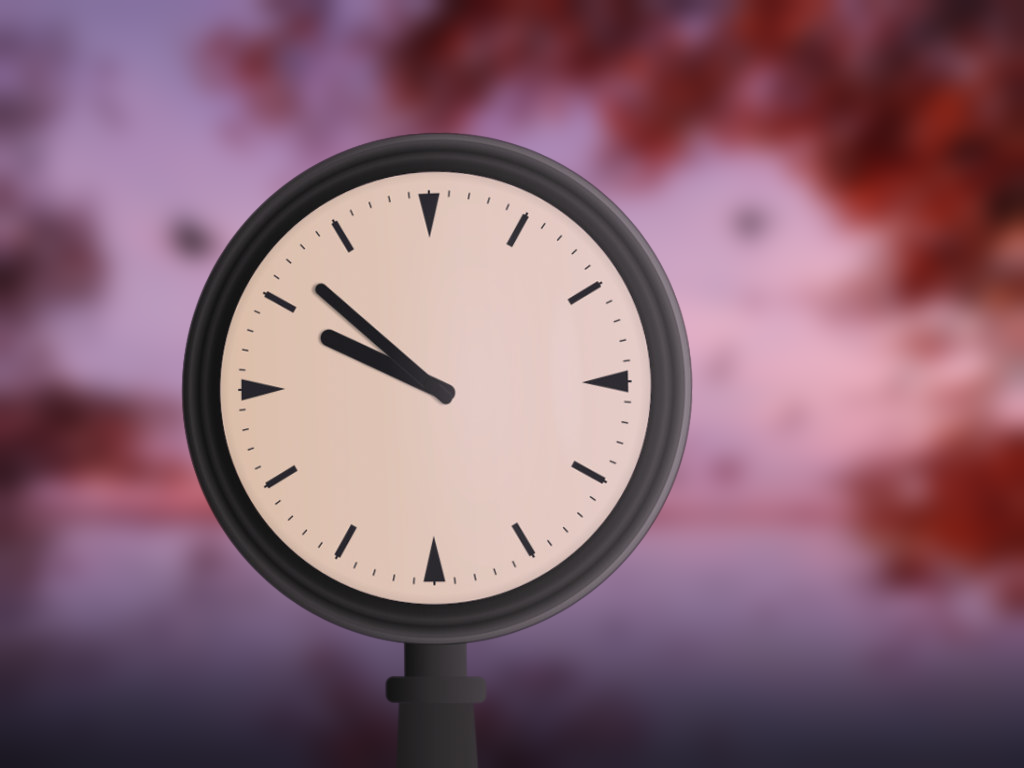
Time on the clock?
9:52
